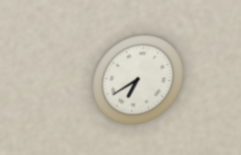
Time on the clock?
6:39
